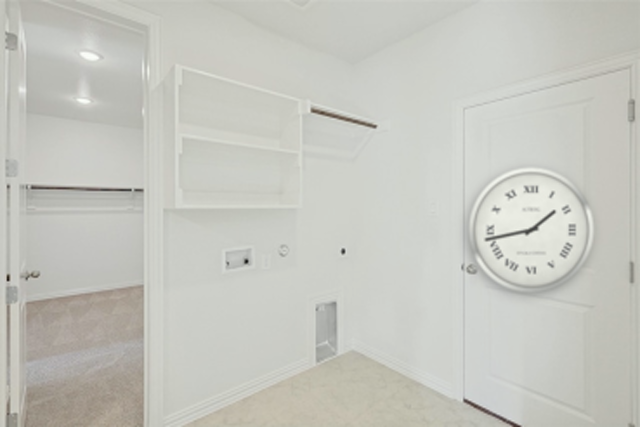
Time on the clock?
1:43
